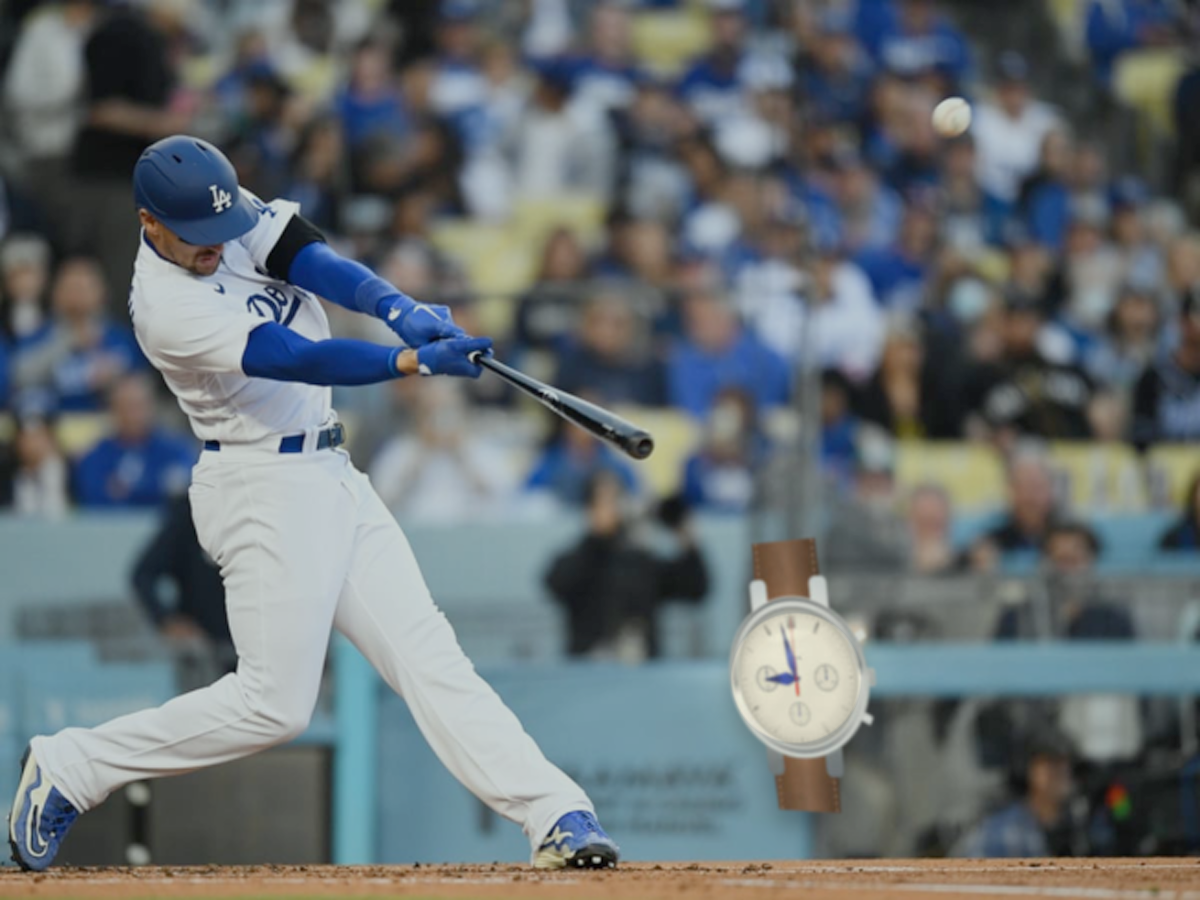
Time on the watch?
8:58
